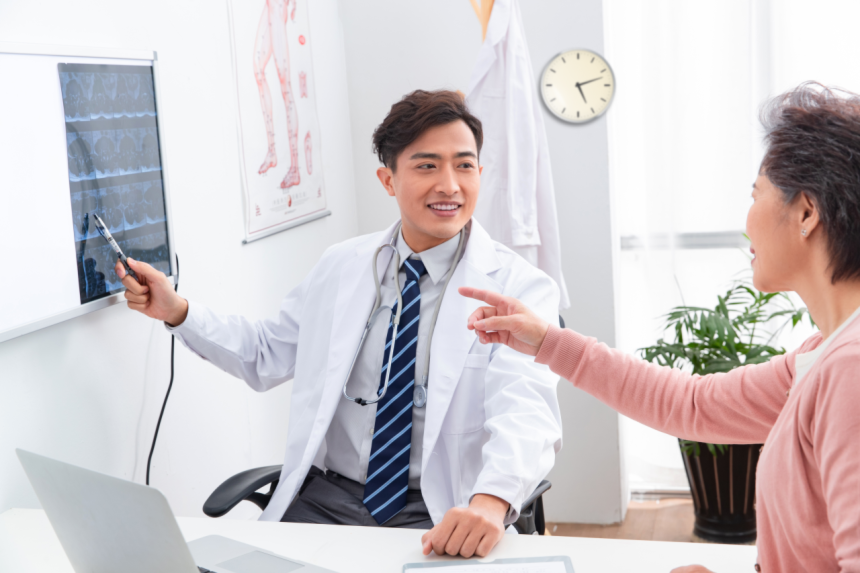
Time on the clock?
5:12
